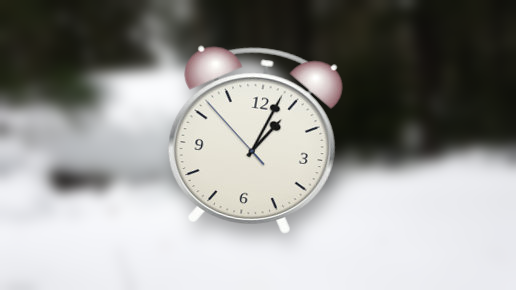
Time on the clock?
1:02:52
